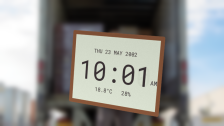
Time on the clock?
10:01
